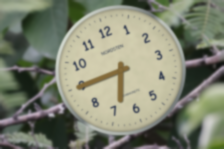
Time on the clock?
6:45
